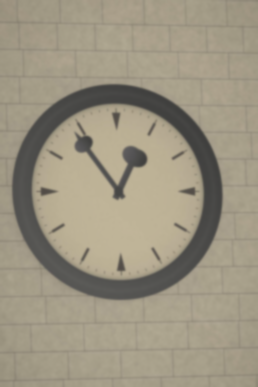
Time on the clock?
12:54
